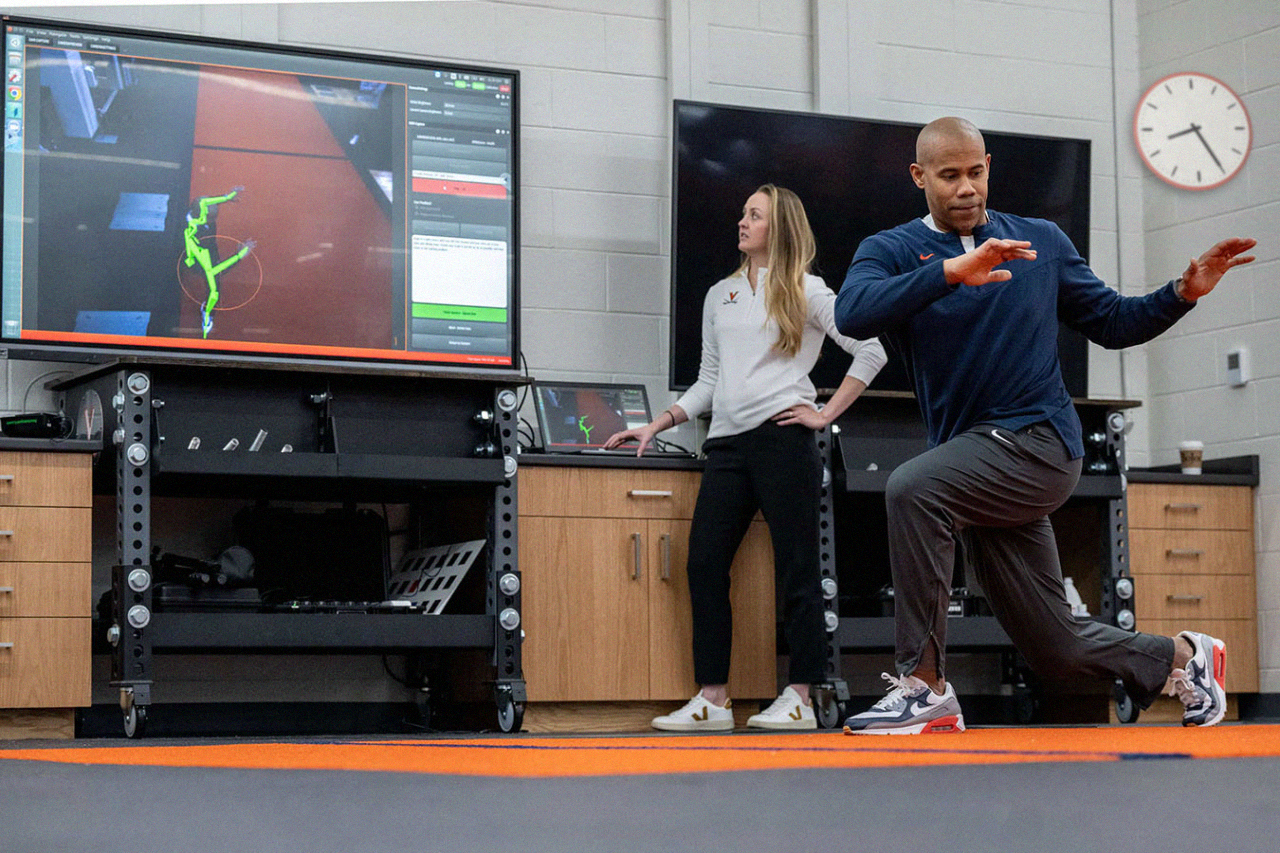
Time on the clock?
8:25
